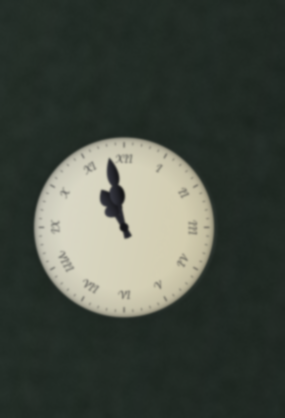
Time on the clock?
10:58
